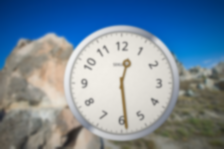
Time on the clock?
12:29
